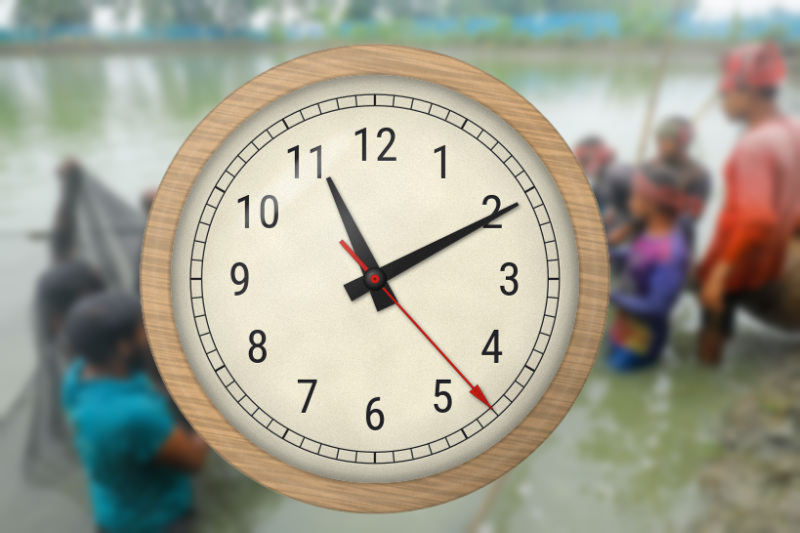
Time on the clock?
11:10:23
